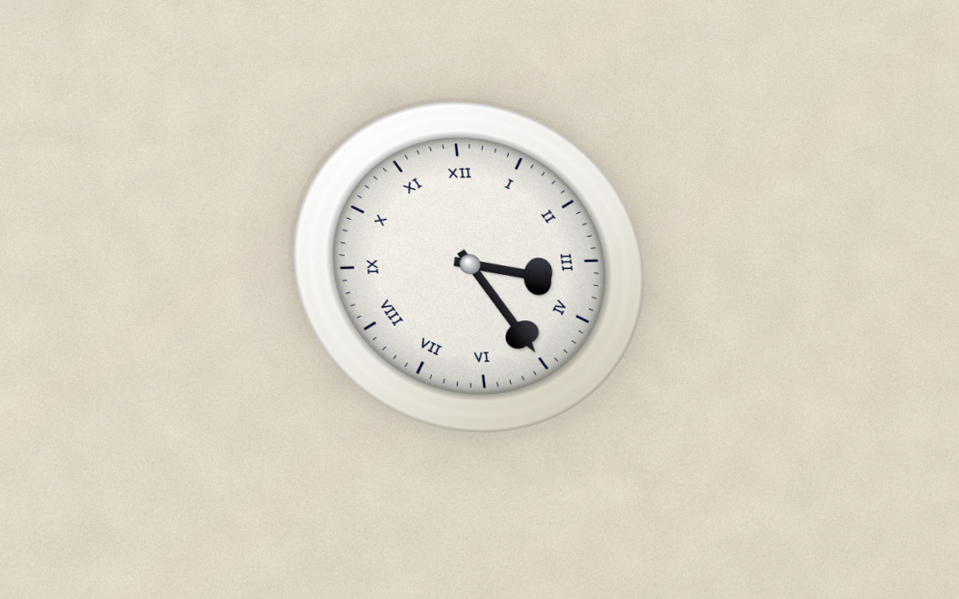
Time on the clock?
3:25
